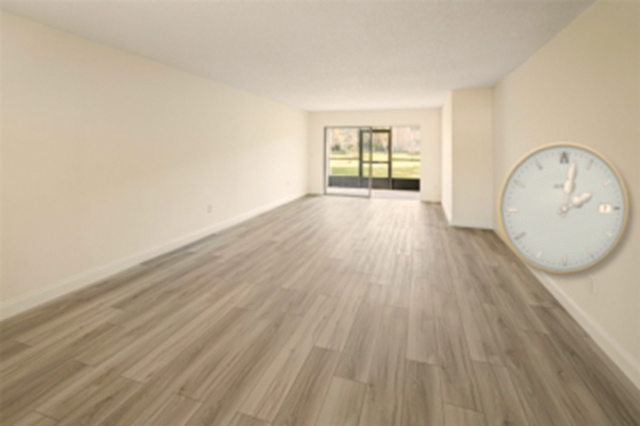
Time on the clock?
2:02
